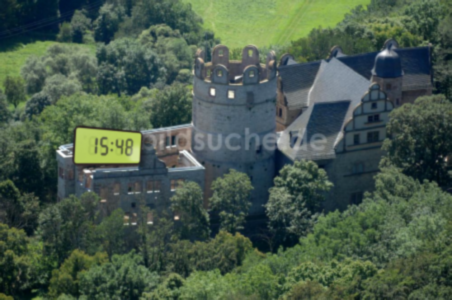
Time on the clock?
15:48
